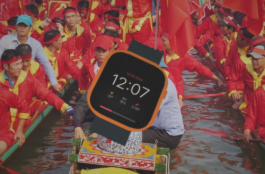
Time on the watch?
12:07
